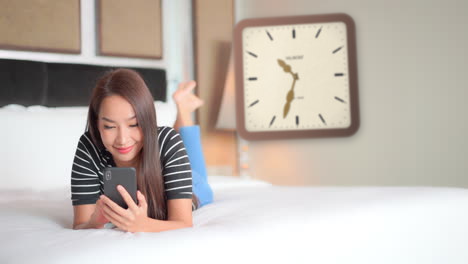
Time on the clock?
10:33
